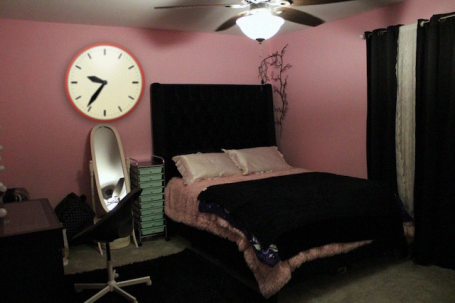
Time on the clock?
9:36
